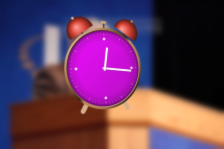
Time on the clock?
12:16
